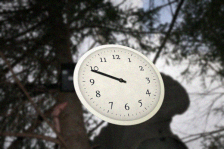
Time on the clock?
9:49
